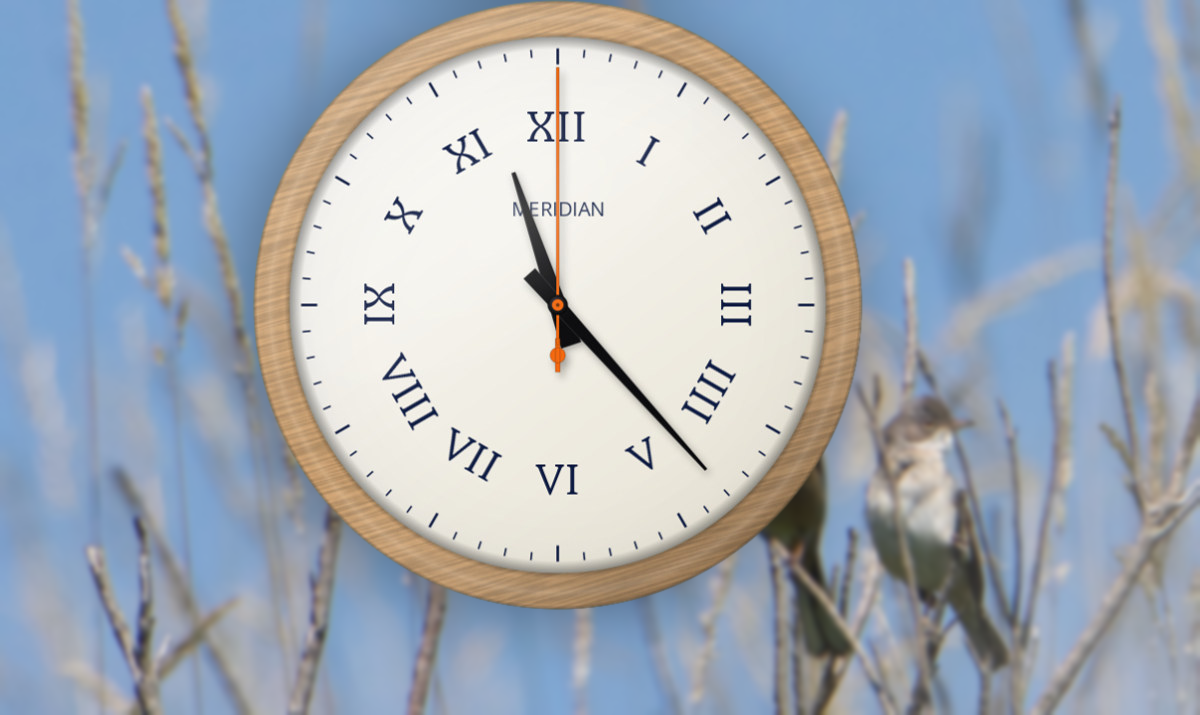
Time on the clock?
11:23:00
